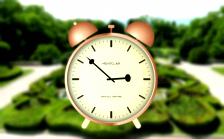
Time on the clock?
2:52
